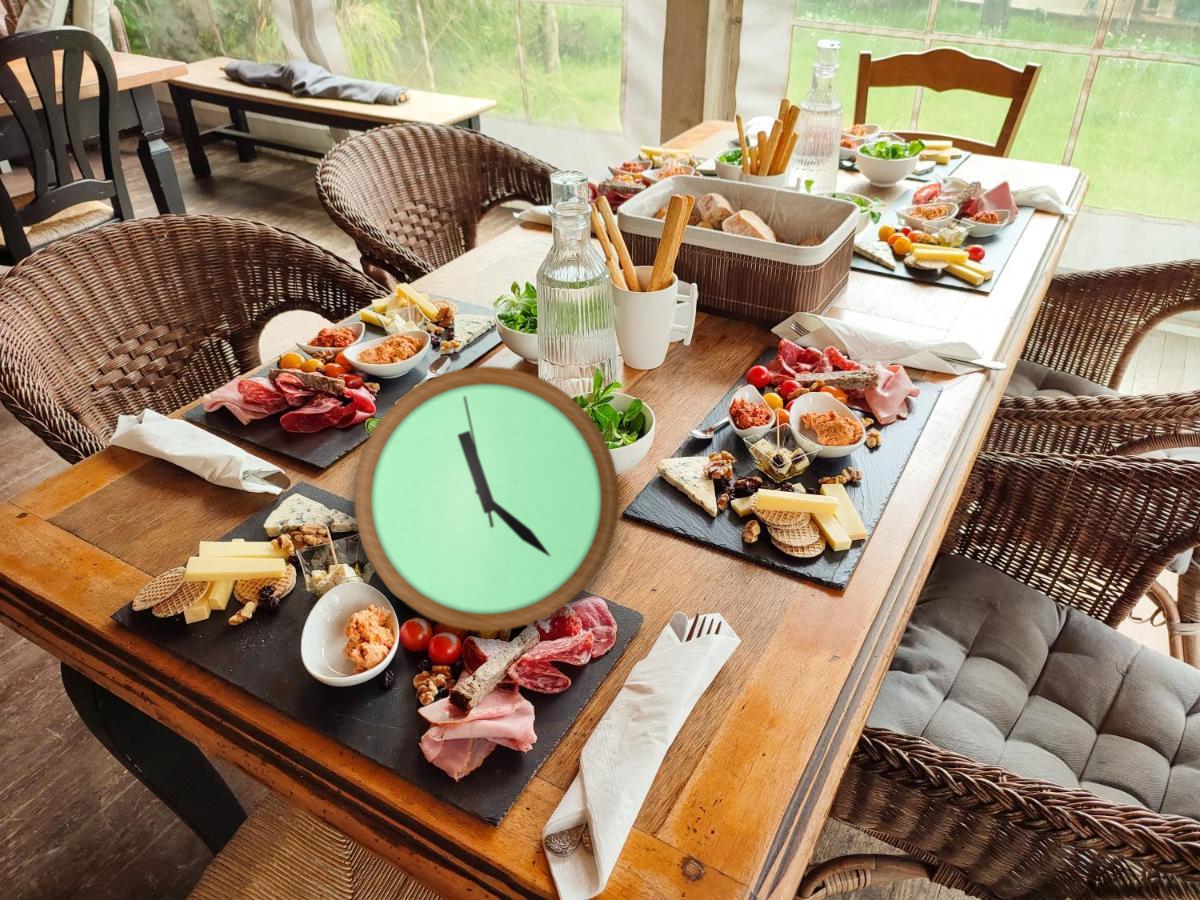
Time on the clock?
11:21:58
